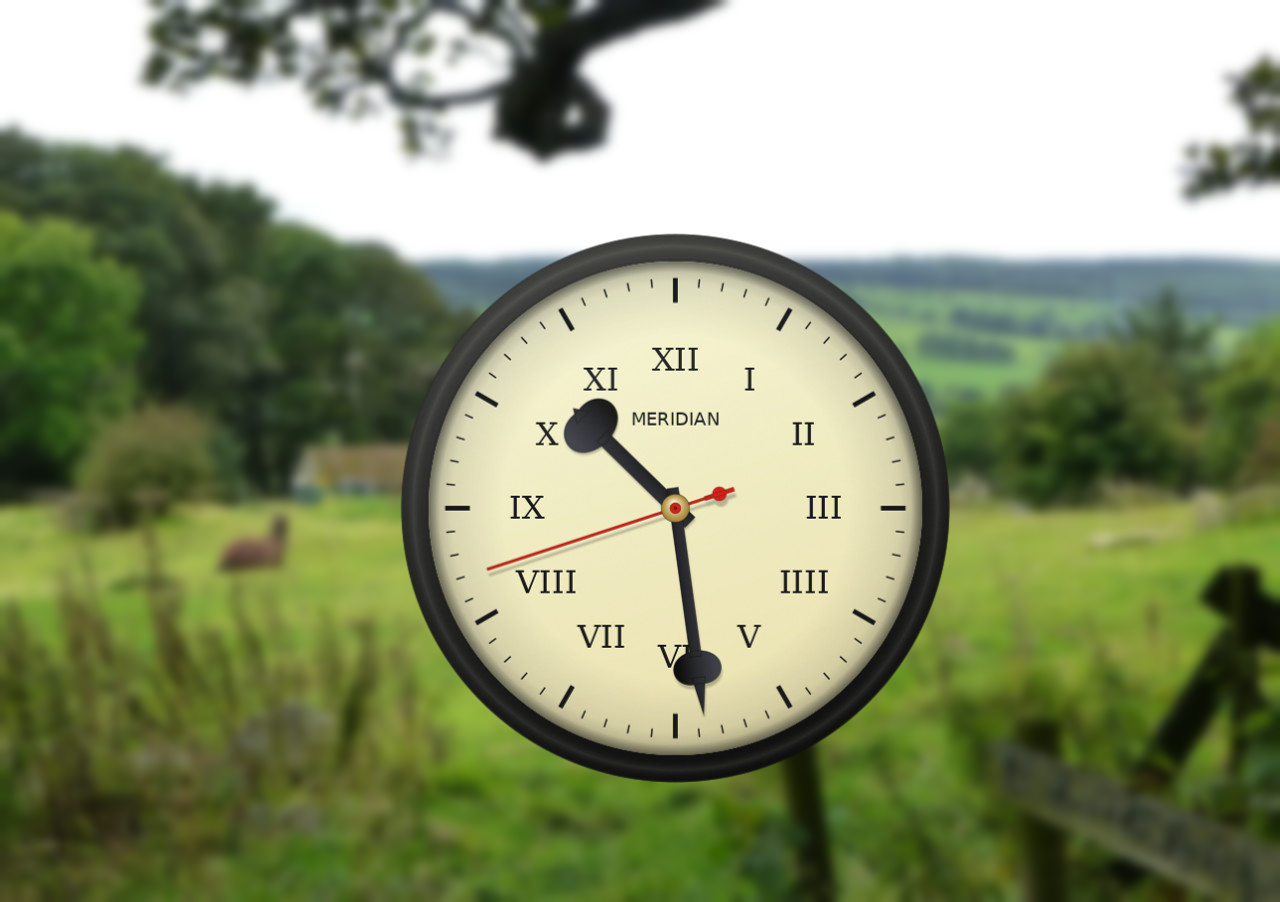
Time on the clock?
10:28:42
